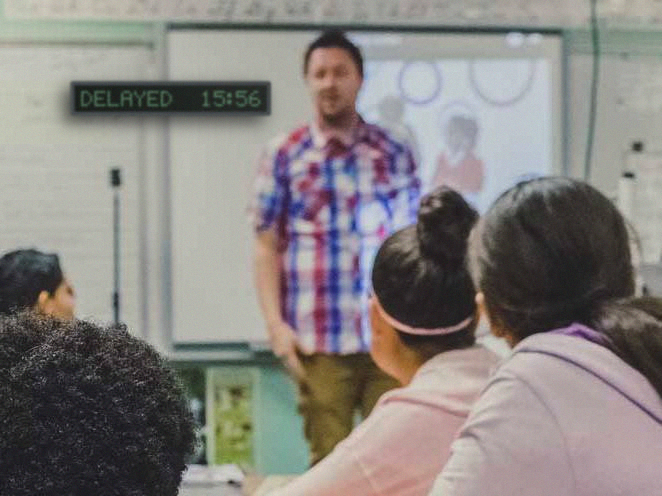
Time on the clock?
15:56
